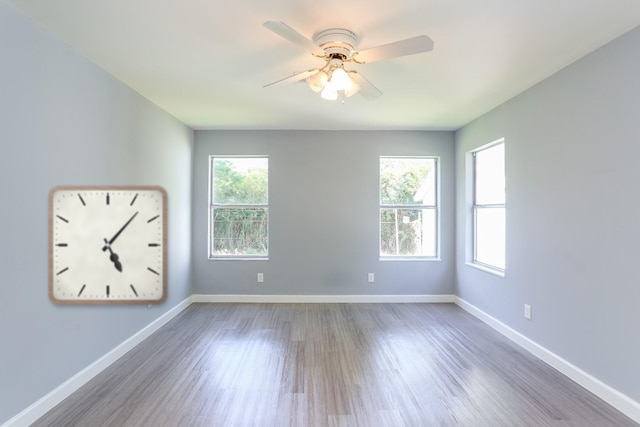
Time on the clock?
5:07
